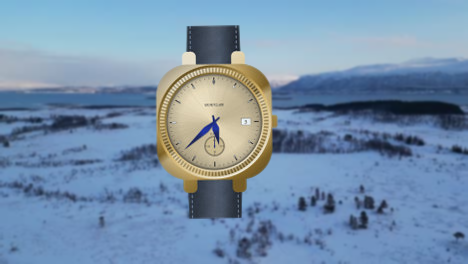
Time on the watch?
5:38
